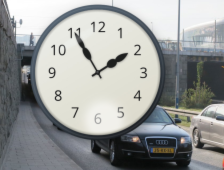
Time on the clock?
1:55
